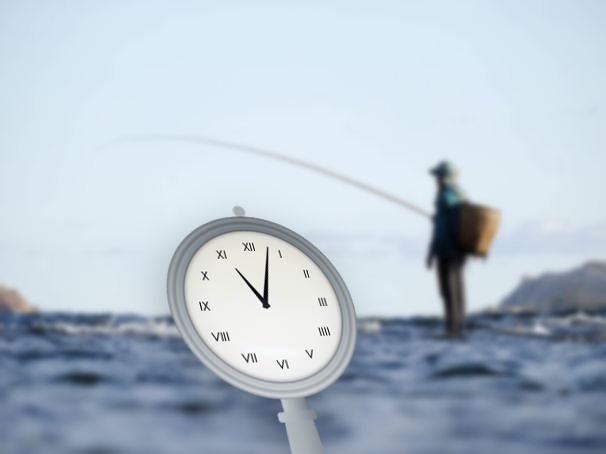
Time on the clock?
11:03
